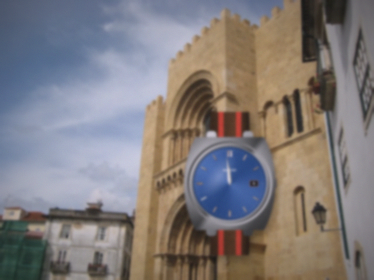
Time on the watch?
11:59
